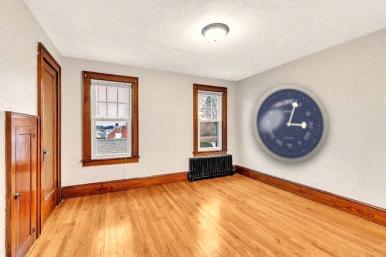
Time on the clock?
3:03
